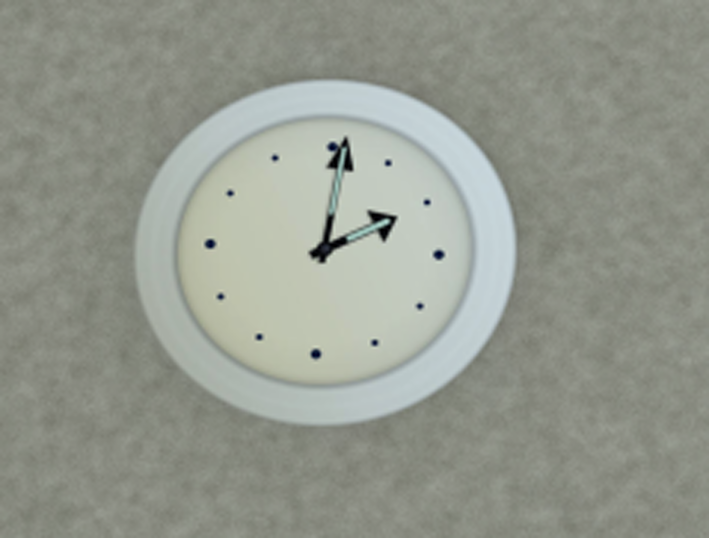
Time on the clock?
2:01
